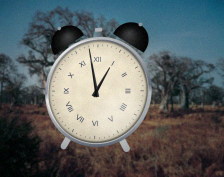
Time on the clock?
12:58
